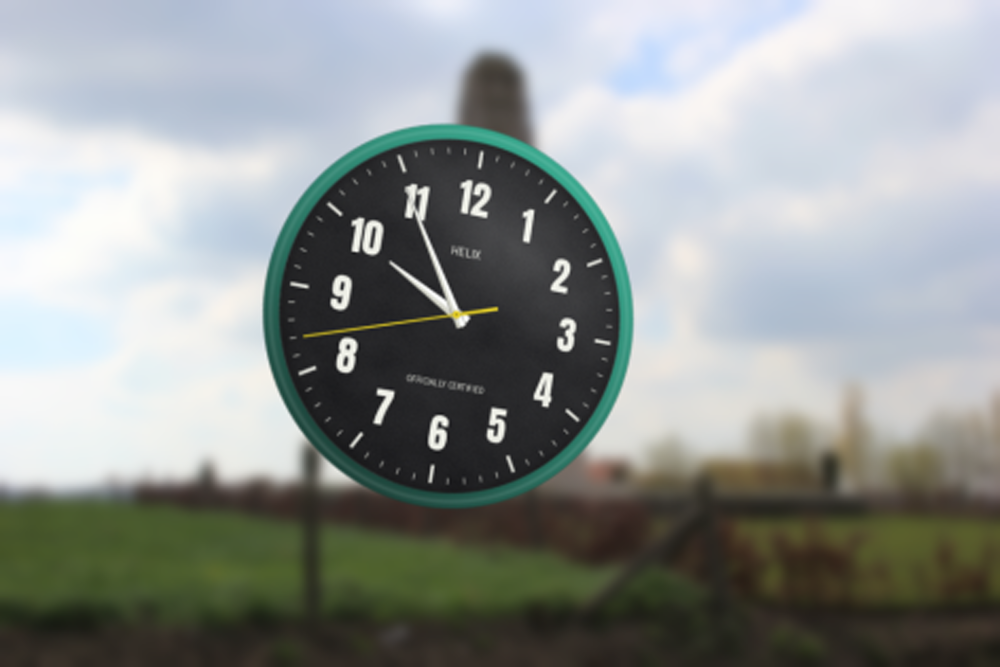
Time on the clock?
9:54:42
